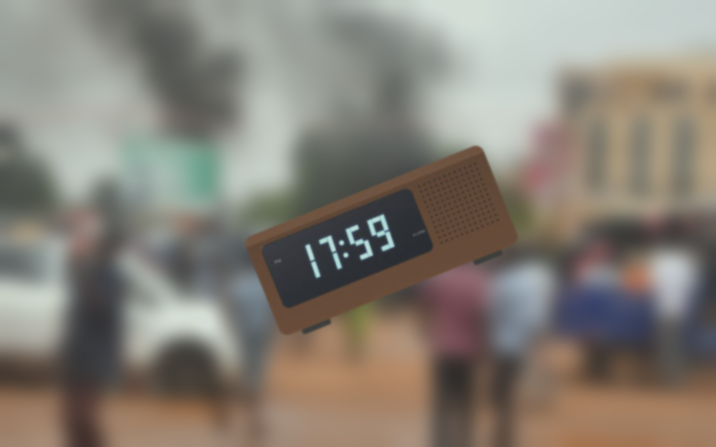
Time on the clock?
17:59
